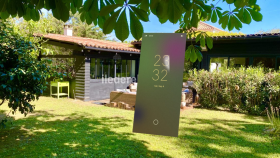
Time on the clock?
23:32
